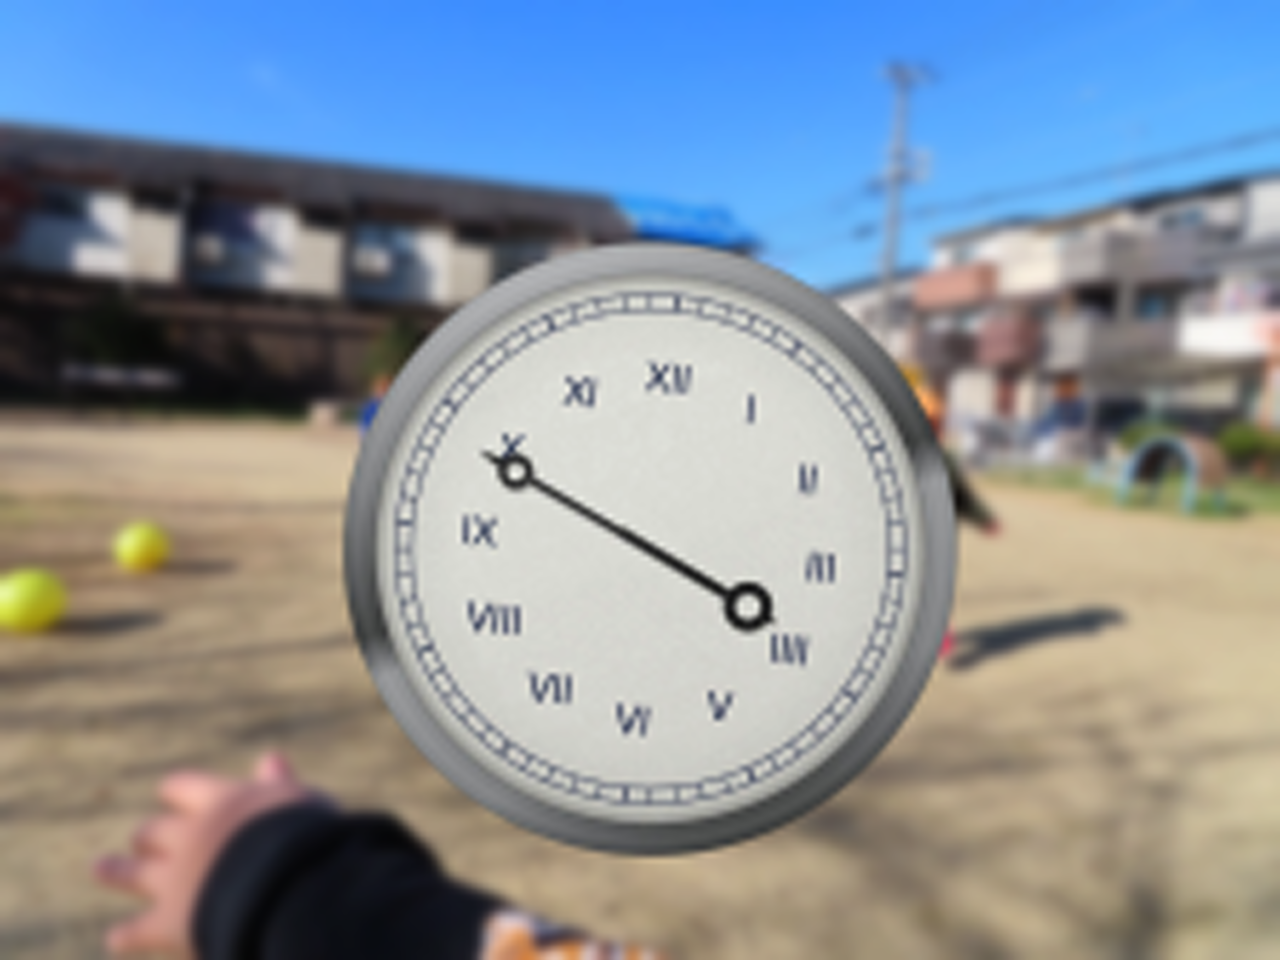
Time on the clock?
3:49
